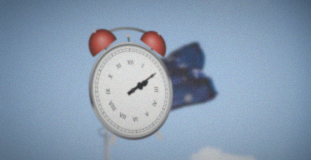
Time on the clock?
2:10
